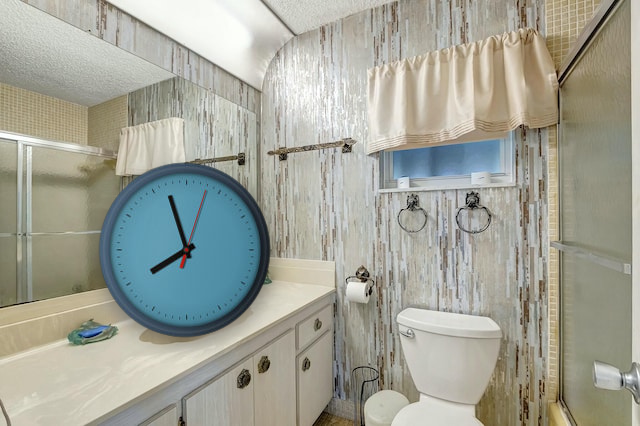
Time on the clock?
7:57:03
